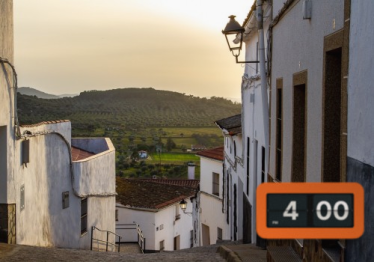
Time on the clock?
4:00
